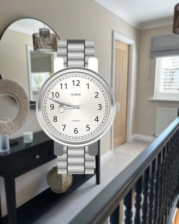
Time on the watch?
8:48
